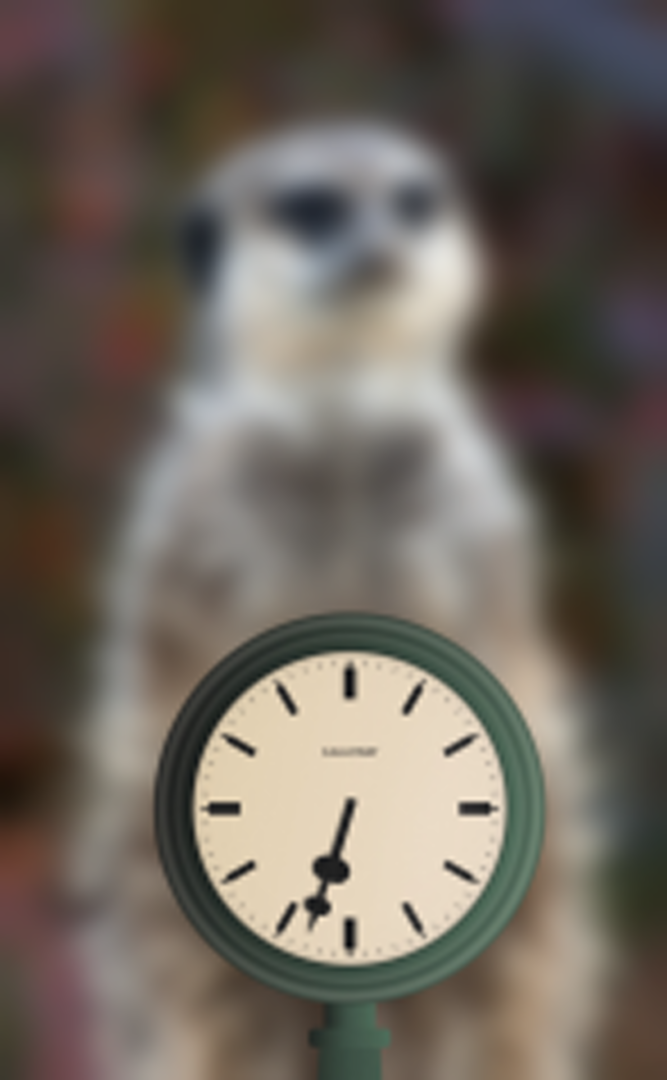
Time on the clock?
6:33
